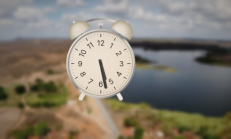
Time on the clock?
5:28
